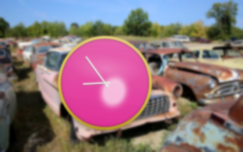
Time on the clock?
8:54
